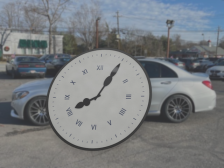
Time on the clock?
8:05
